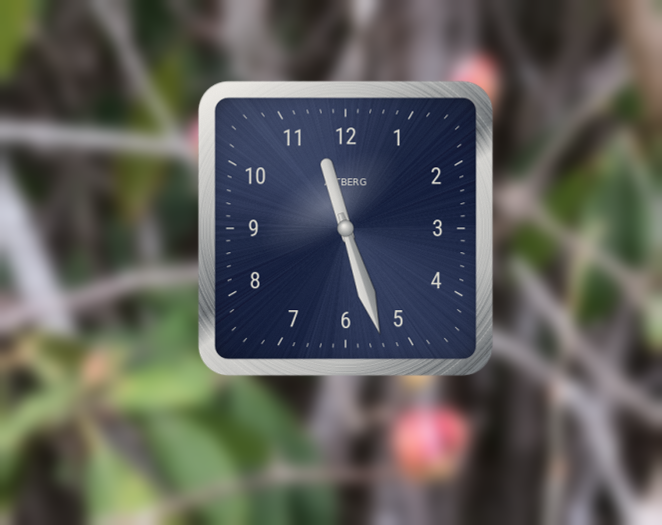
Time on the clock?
11:27
